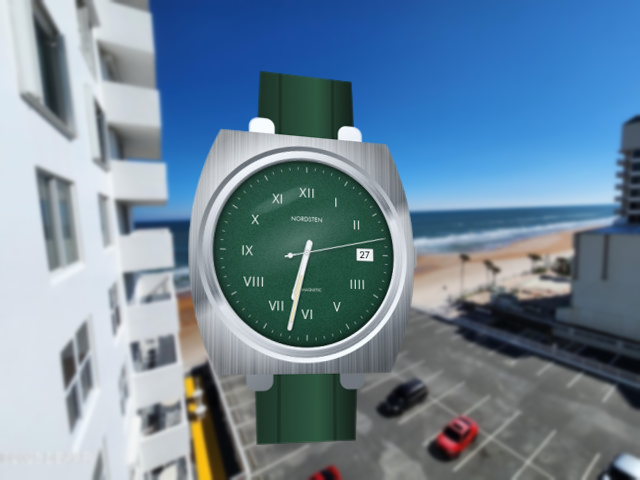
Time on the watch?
6:32:13
